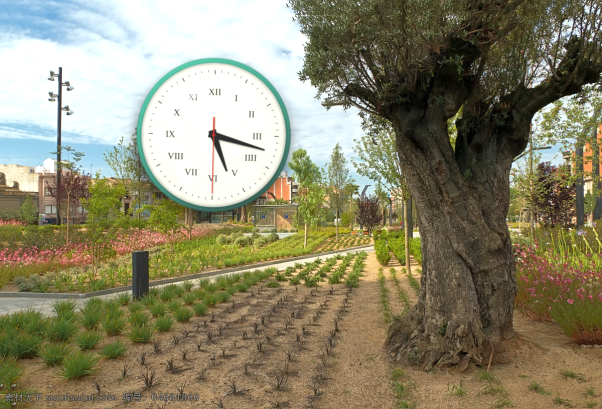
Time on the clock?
5:17:30
